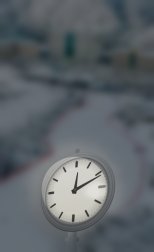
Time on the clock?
12:11
